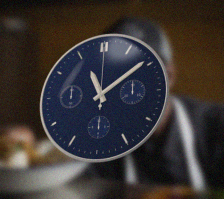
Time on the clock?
11:09
